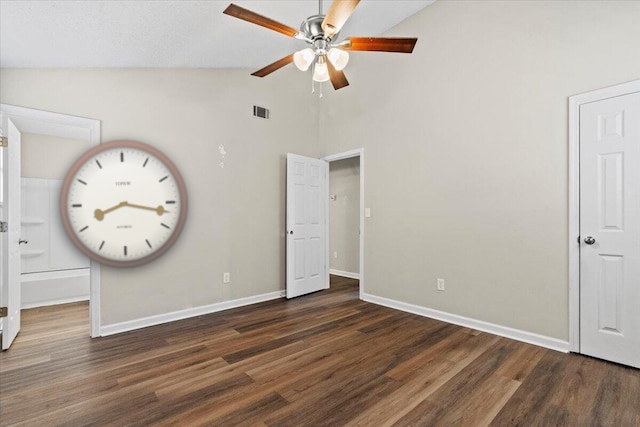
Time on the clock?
8:17
